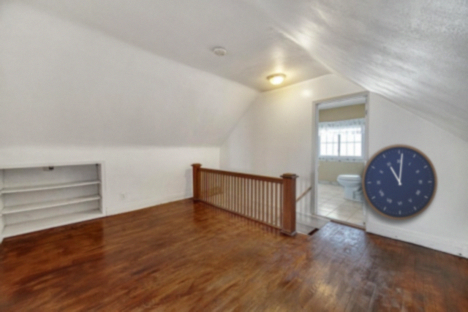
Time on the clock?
11:01
